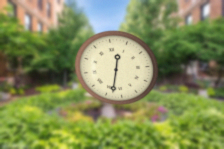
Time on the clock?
12:33
